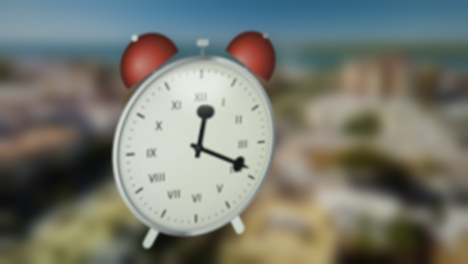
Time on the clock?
12:19
